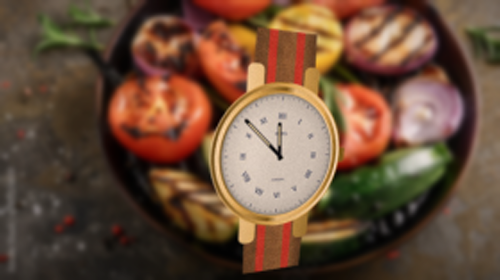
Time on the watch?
11:52
